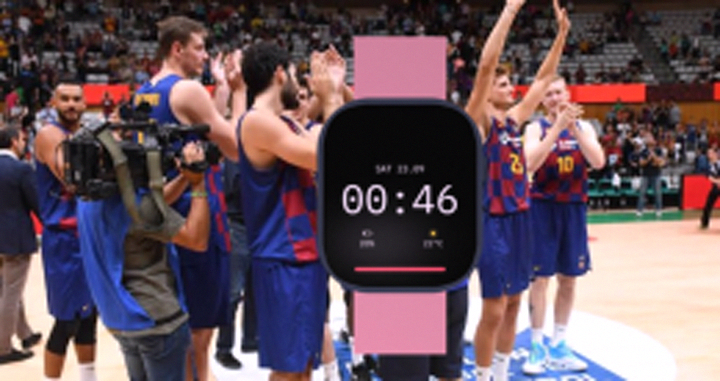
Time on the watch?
0:46
